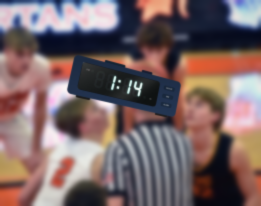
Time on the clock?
1:14
